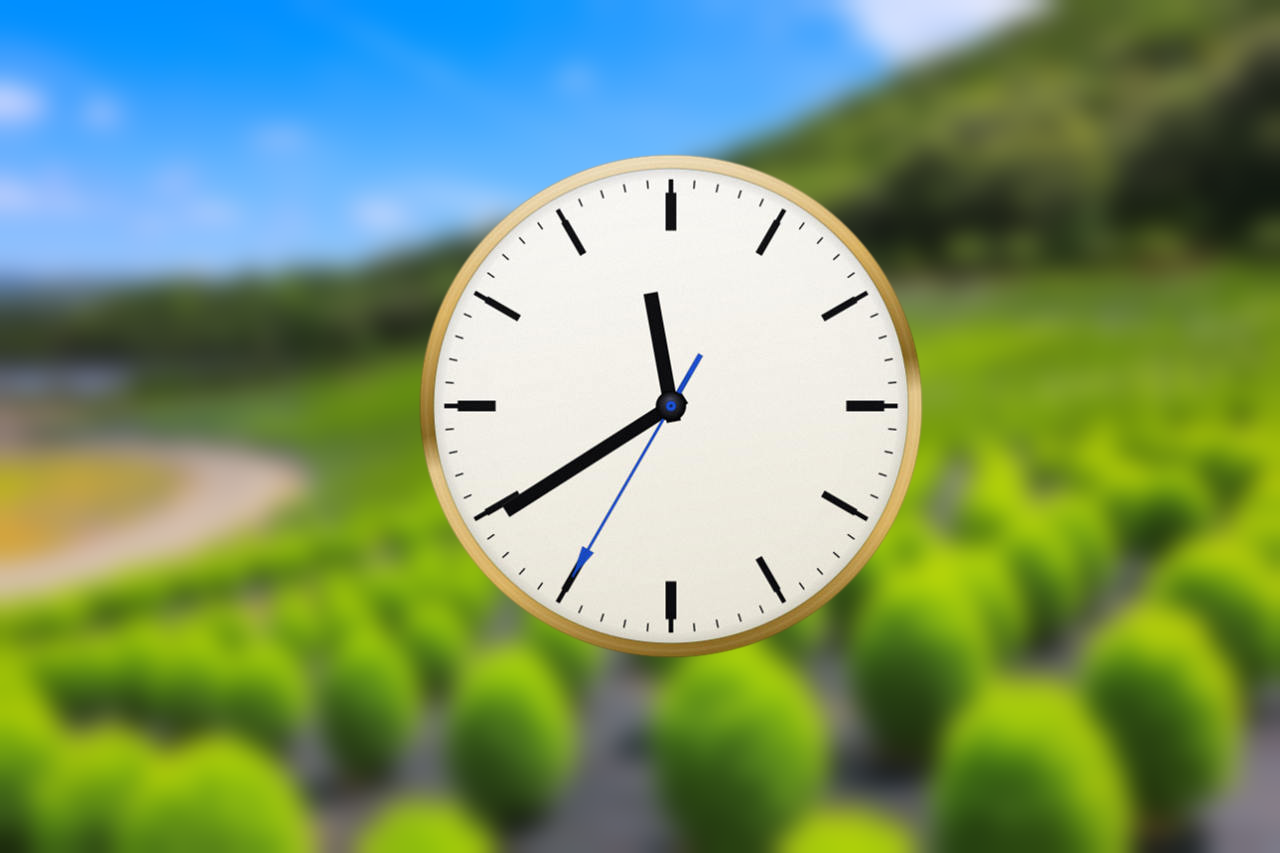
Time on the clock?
11:39:35
